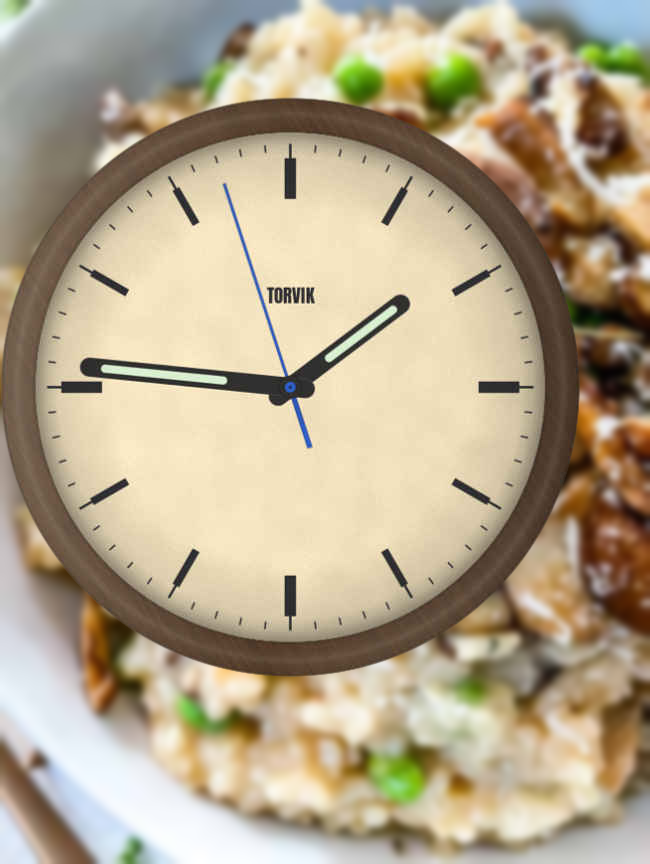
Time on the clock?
1:45:57
